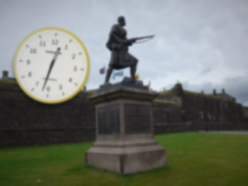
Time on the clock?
12:32
